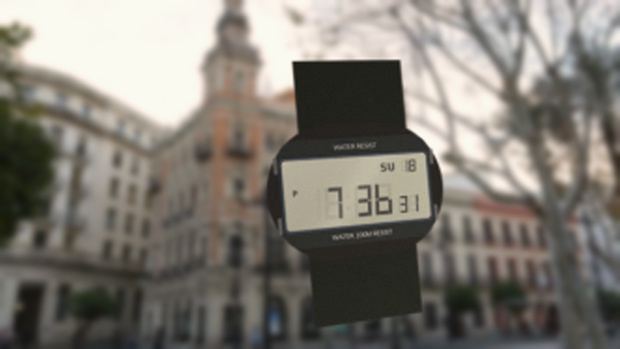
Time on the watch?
7:36:31
